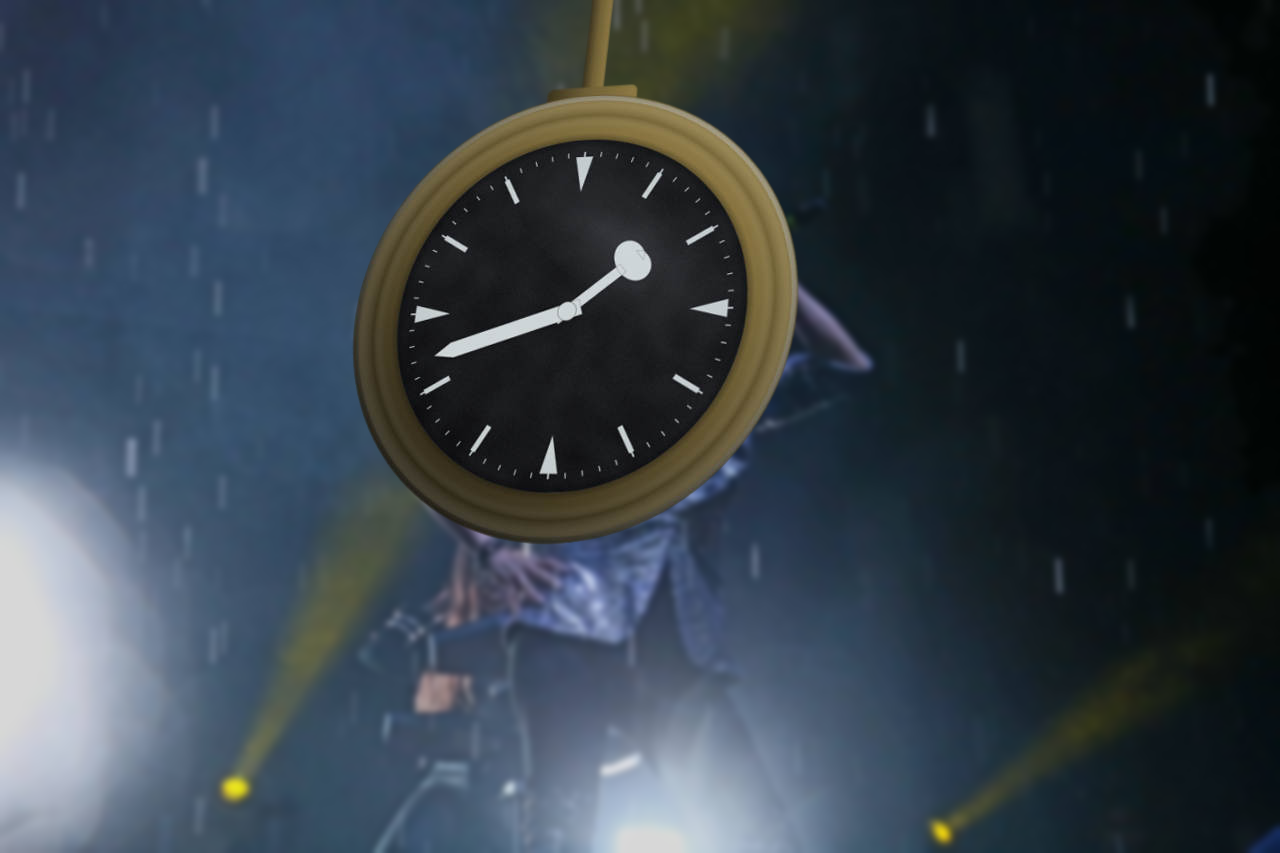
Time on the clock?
1:42
